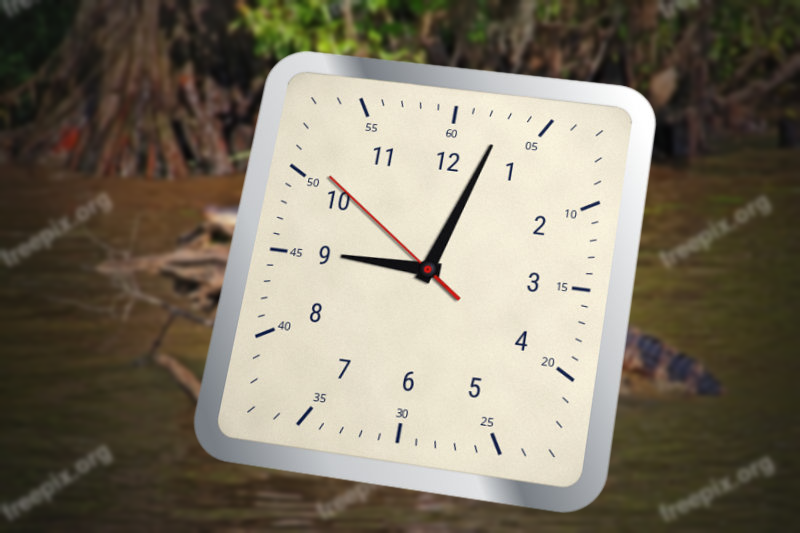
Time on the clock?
9:02:51
